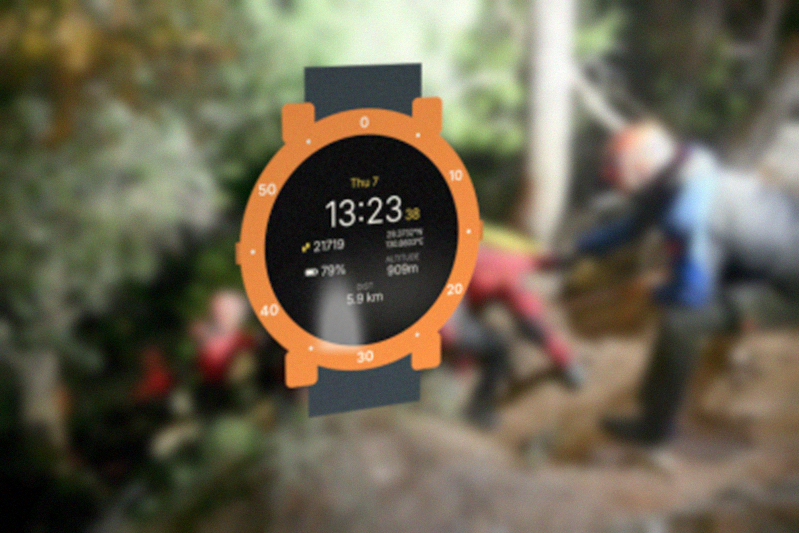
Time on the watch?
13:23
